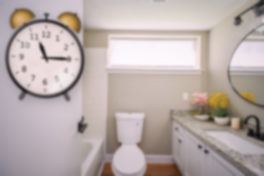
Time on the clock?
11:15
